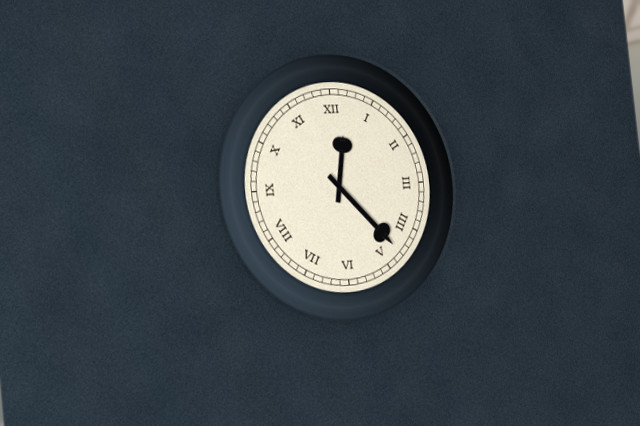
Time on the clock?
12:23
